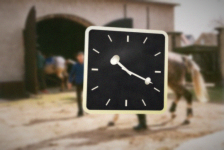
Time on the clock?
10:19
